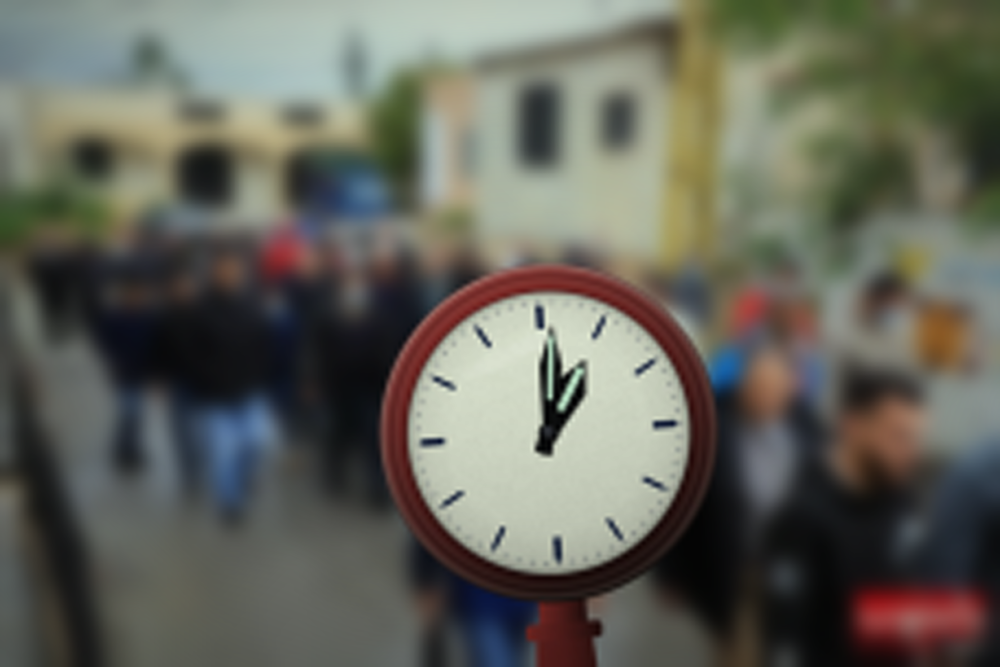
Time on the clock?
1:01
